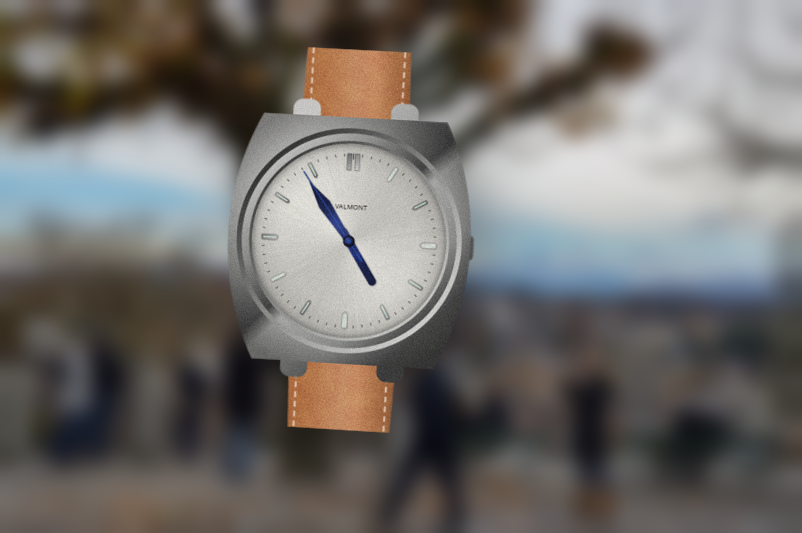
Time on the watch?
4:53:54
